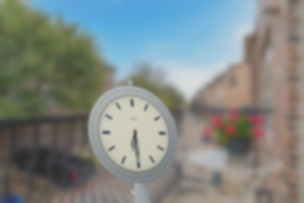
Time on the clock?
6:30
